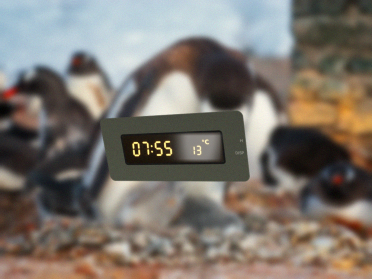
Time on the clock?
7:55
